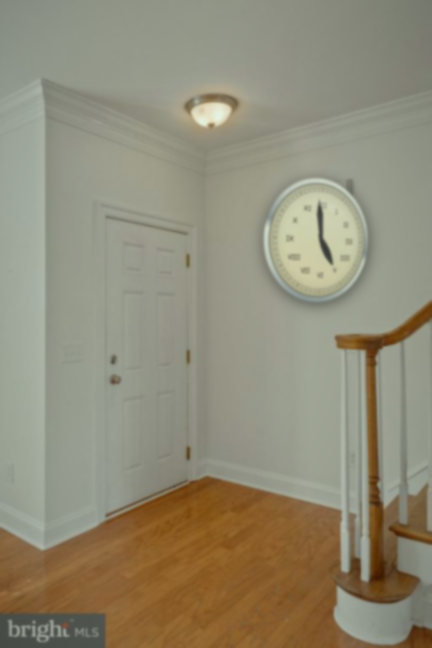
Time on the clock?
4:59
